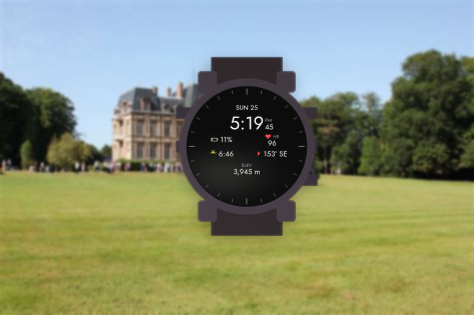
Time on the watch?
5:19
